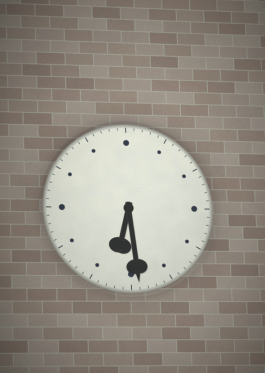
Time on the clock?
6:29
